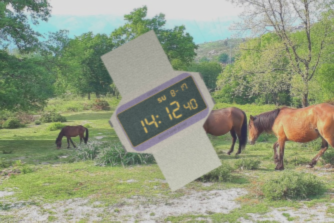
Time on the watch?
14:12:40
